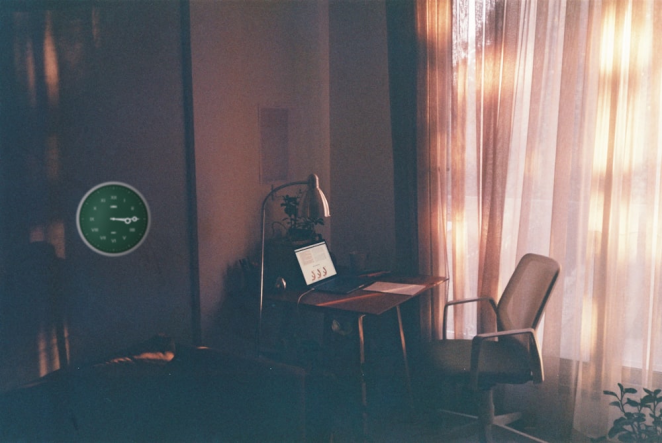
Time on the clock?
3:15
